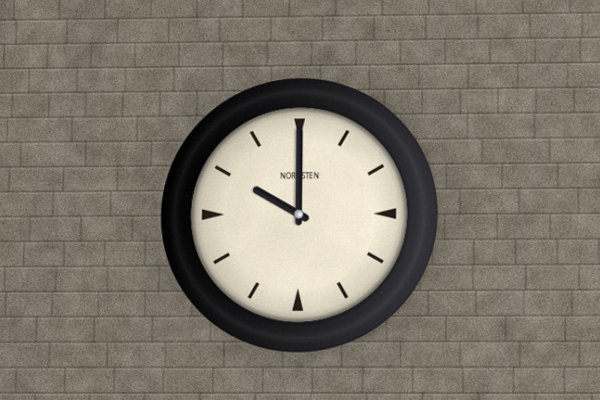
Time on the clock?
10:00
